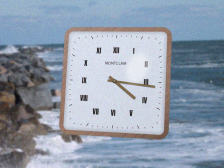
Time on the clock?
4:16
